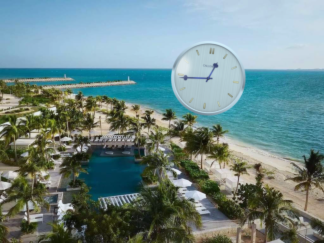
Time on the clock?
12:44
